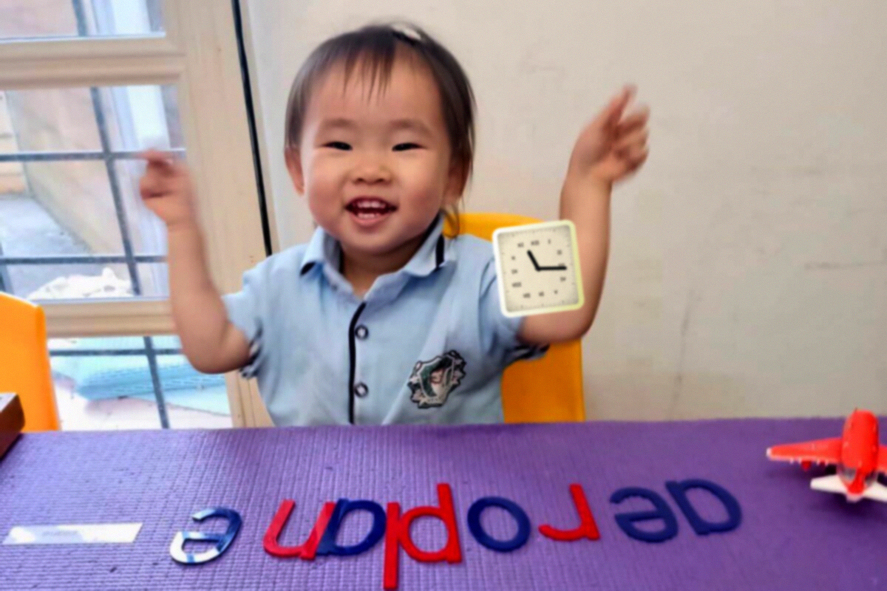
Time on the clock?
11:16
